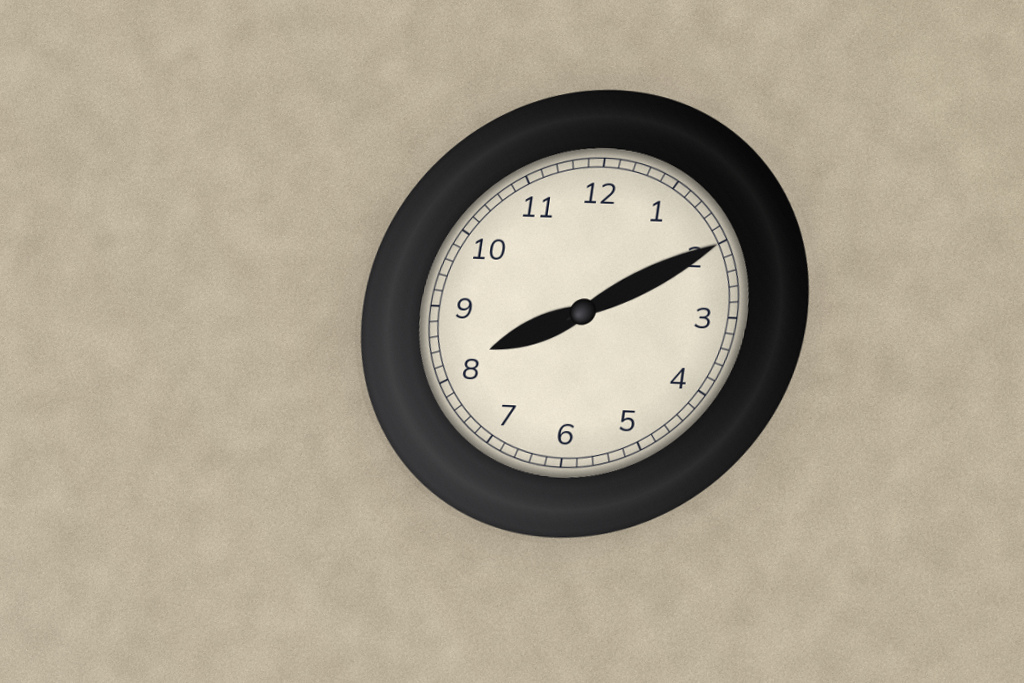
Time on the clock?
8:10
